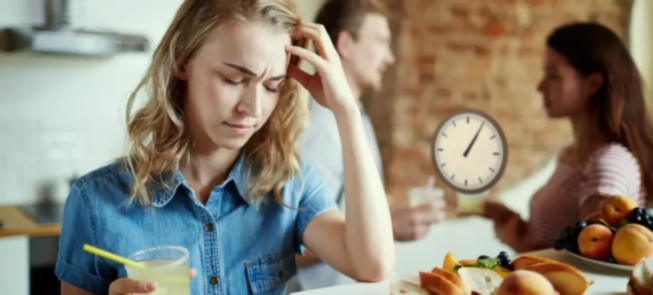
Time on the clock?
1:05
